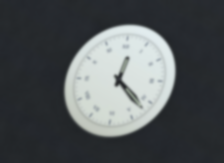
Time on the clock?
12:22
